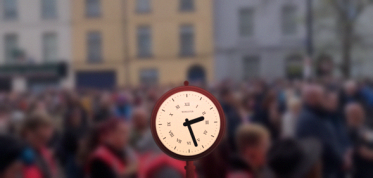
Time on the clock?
2:27
